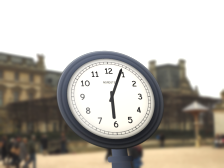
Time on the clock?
6:04
